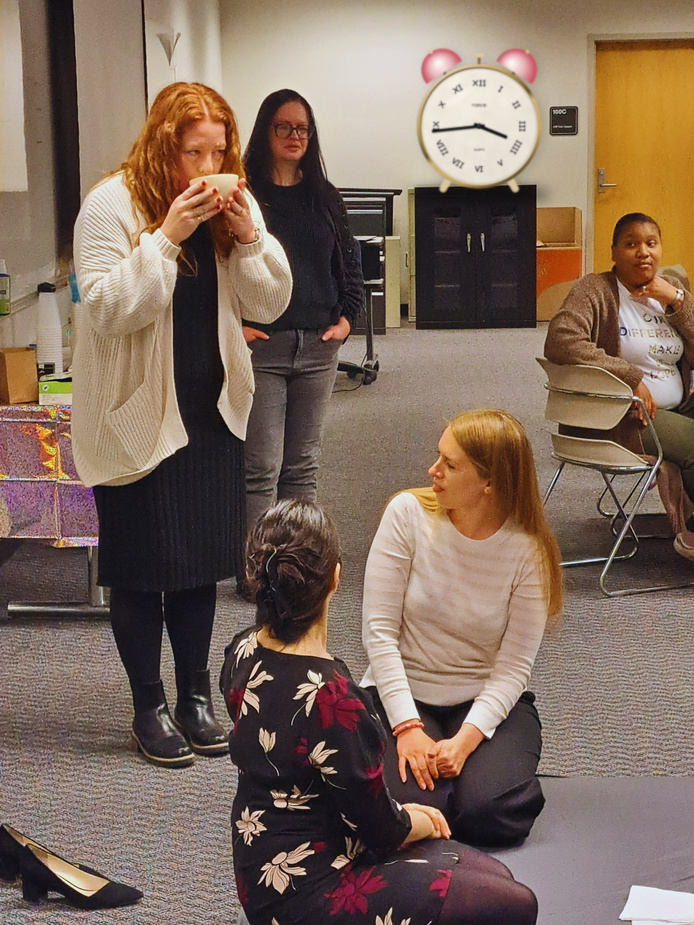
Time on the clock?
3:44
